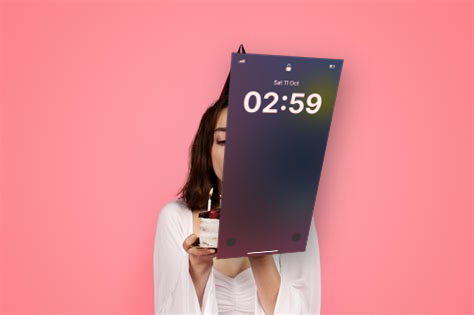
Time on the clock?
2:59
